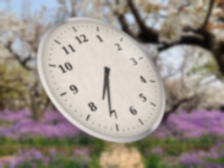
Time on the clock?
7:36
